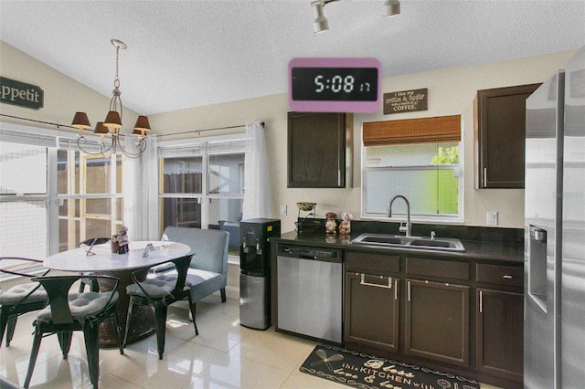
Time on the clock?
5:08:17
